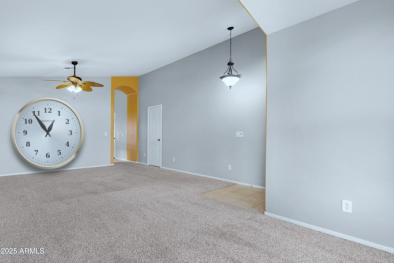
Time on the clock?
12:54
